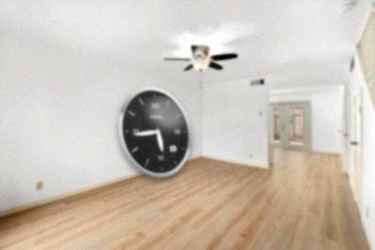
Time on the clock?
5:44
